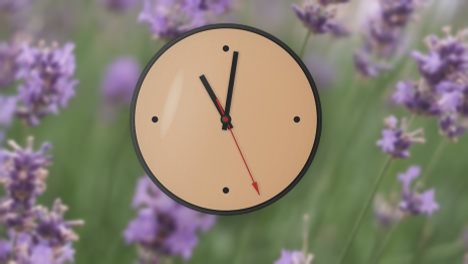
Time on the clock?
11:01:26
